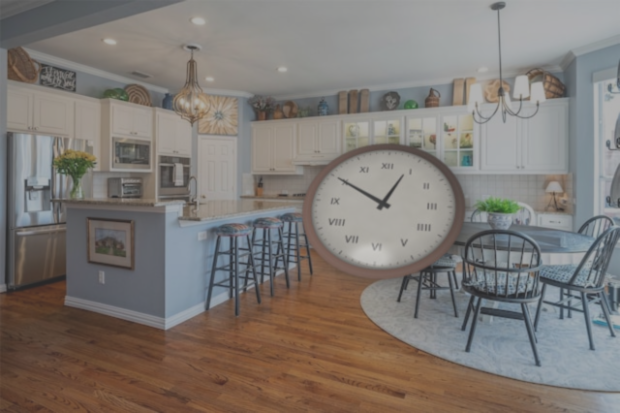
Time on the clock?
12:50
